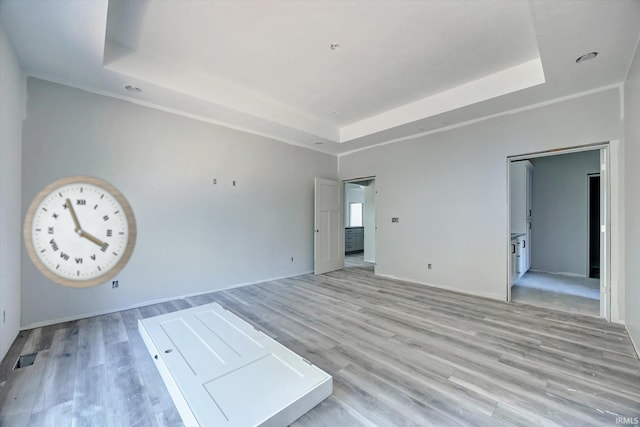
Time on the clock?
3:56
